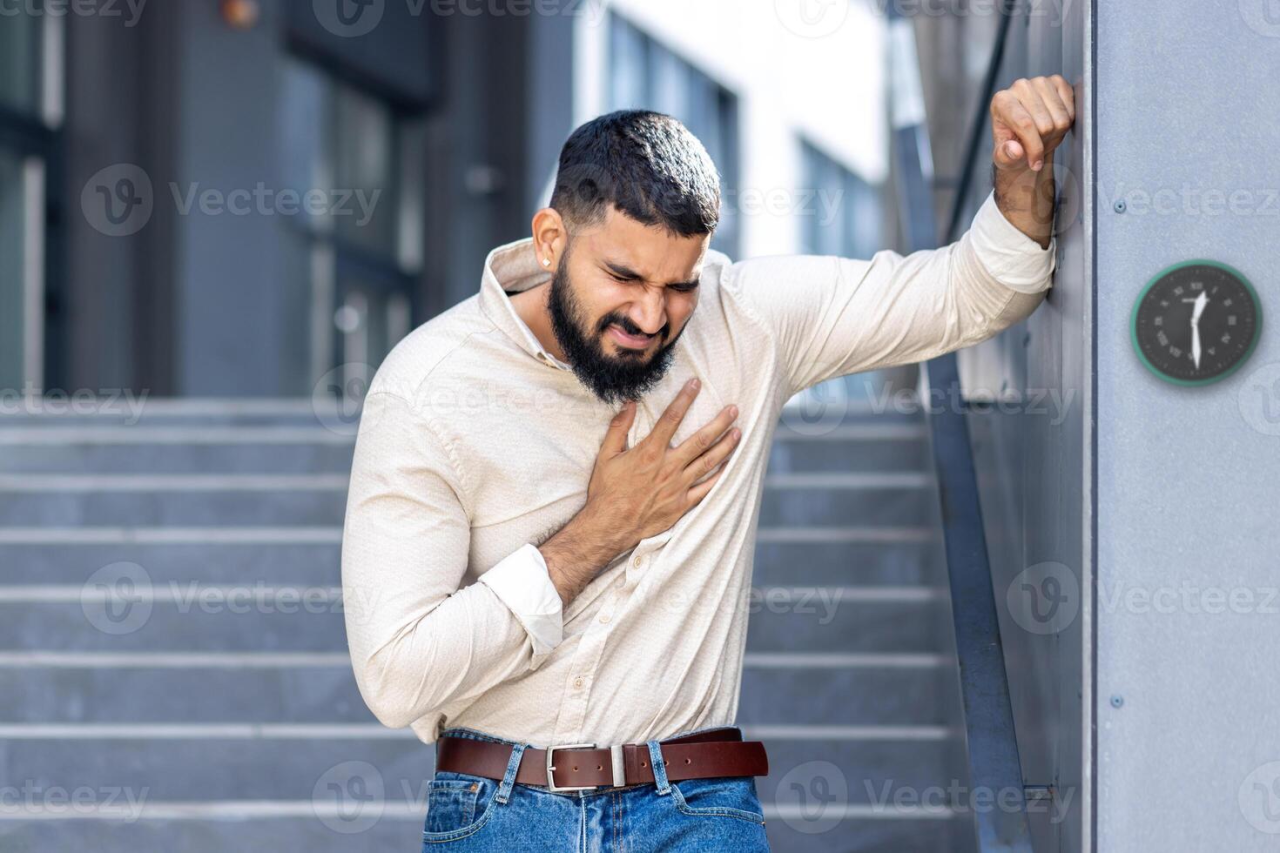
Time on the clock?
12:29
